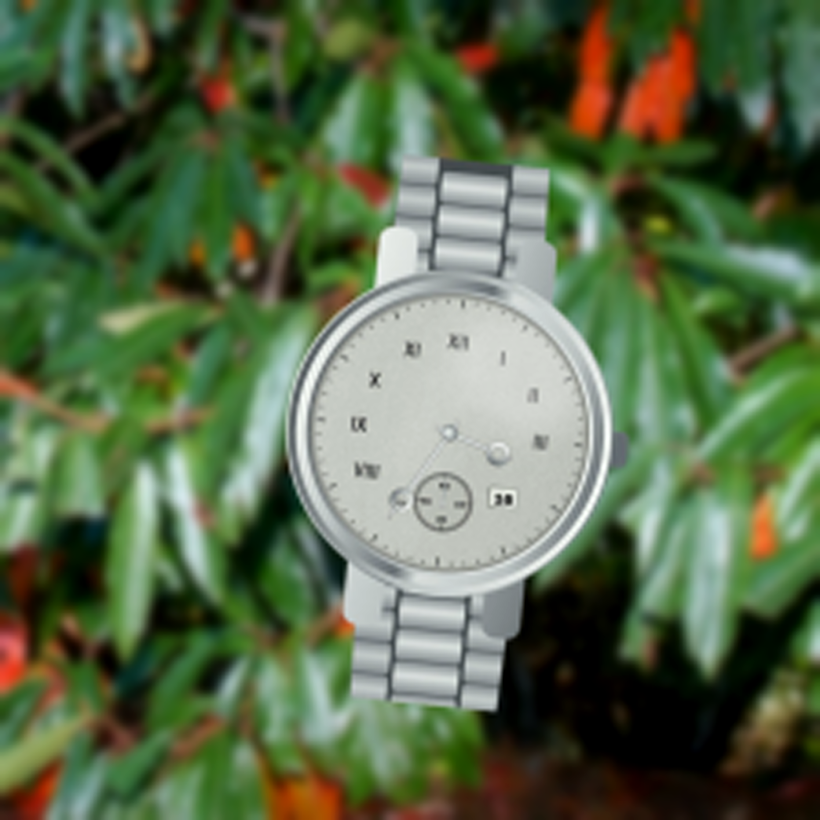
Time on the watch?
3:35
